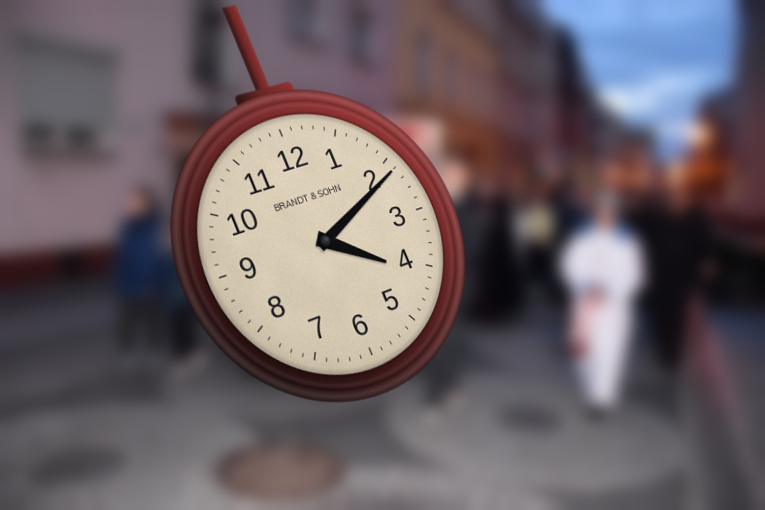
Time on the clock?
4:11
